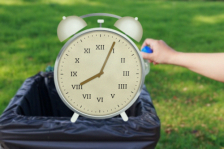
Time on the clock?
8:04
